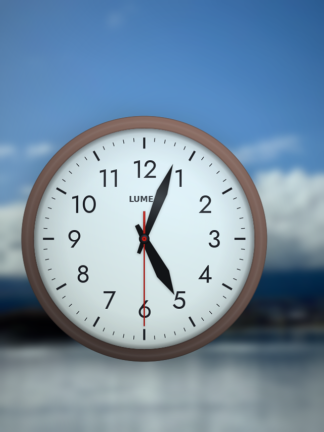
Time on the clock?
5:03:30
